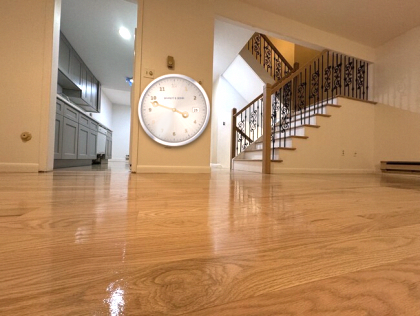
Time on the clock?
3:48
